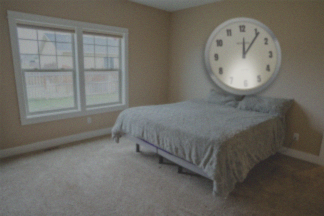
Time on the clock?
12:06
